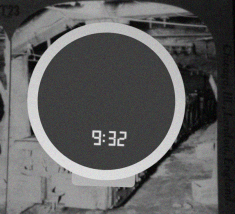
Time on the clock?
9:32
